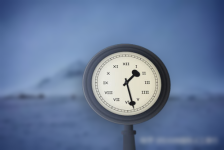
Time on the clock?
1:28
